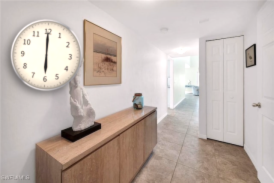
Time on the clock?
6:00
